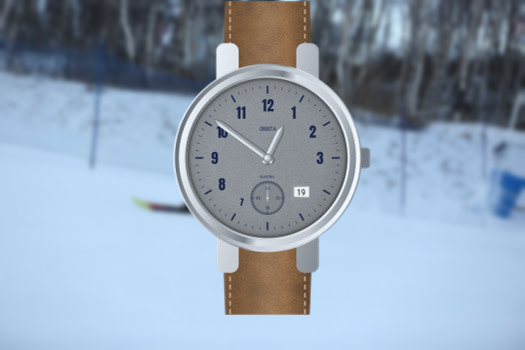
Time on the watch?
12:51
